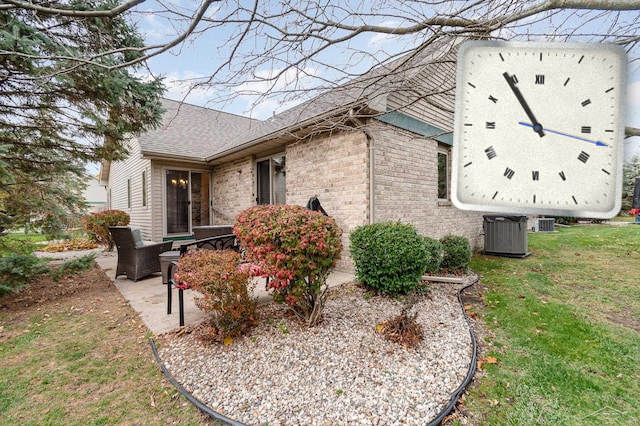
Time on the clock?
10:54:17
